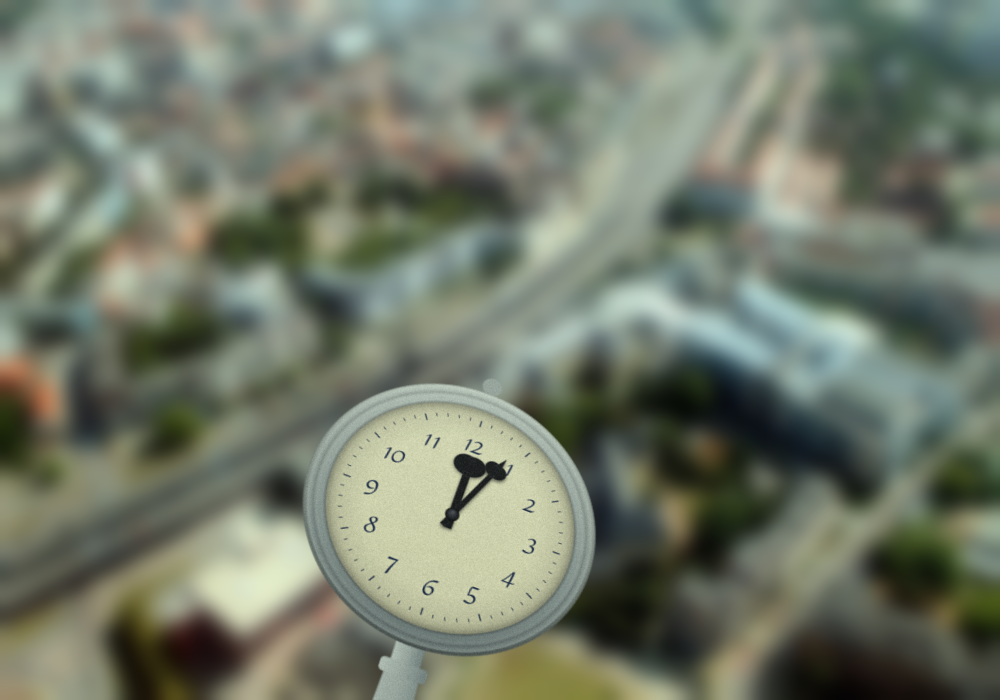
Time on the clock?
12:04
